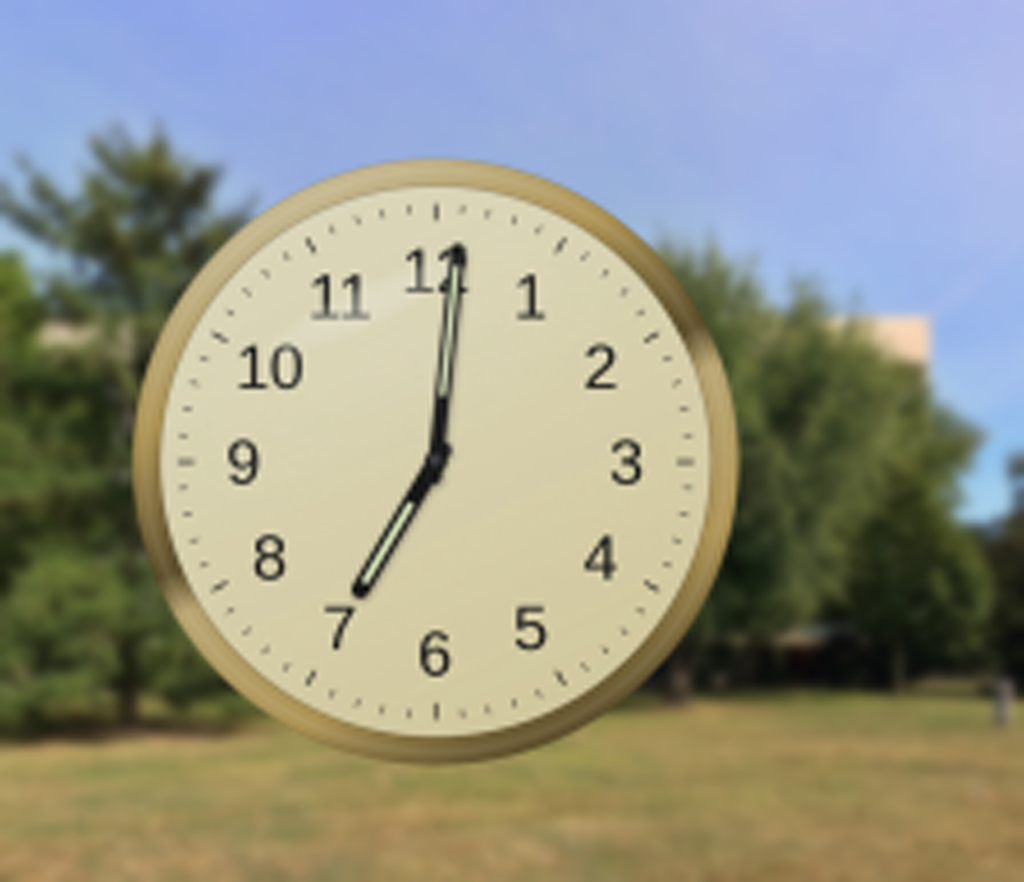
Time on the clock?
7:01
